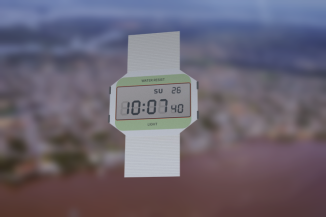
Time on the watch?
10:07:40
